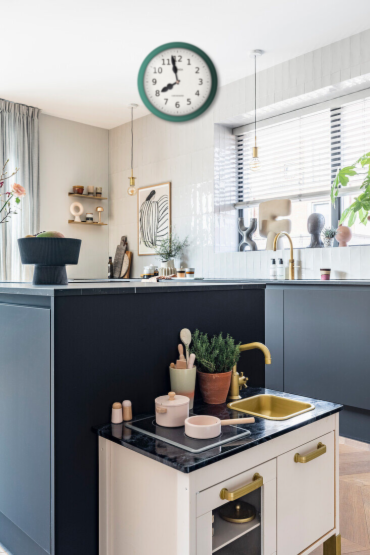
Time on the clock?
7:58
